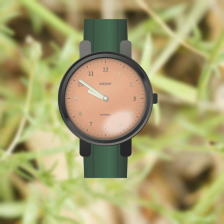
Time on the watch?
9:51
